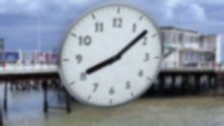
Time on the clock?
8:08
